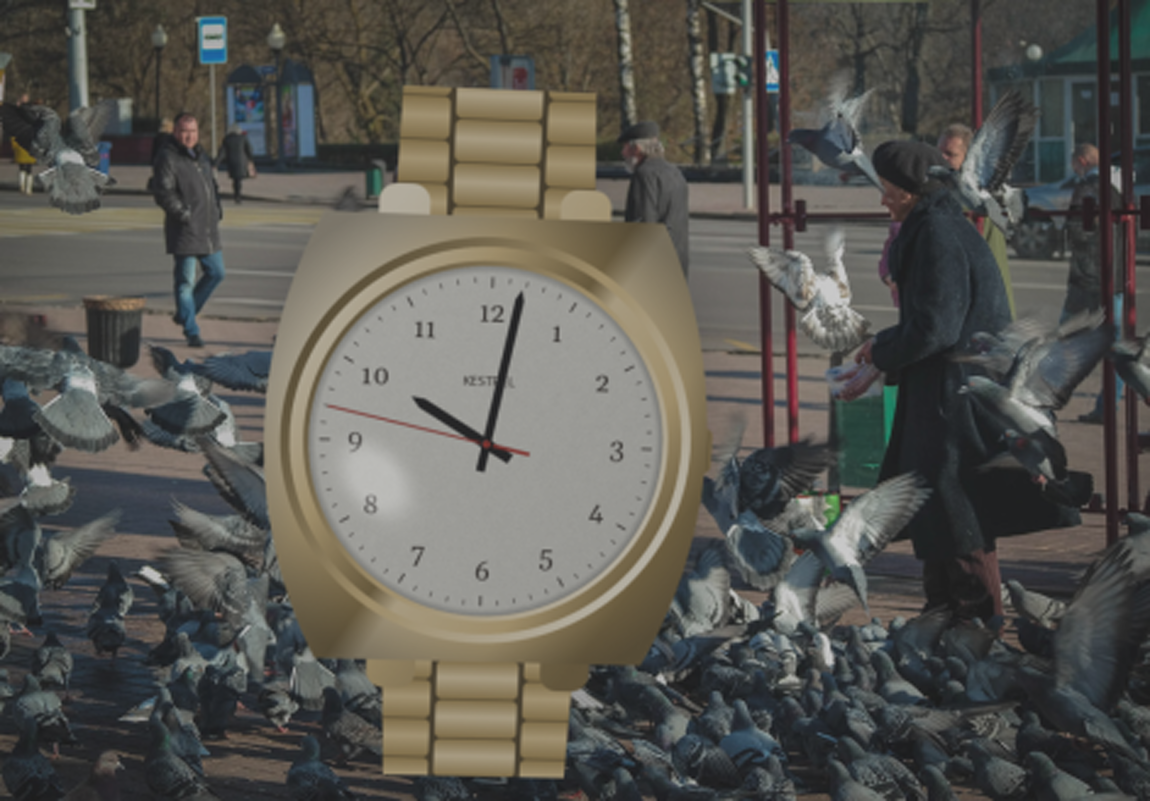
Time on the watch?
10:01:47
